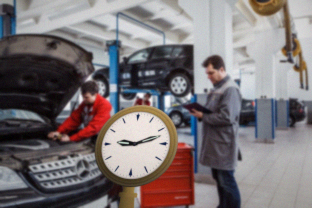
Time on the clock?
9:12
